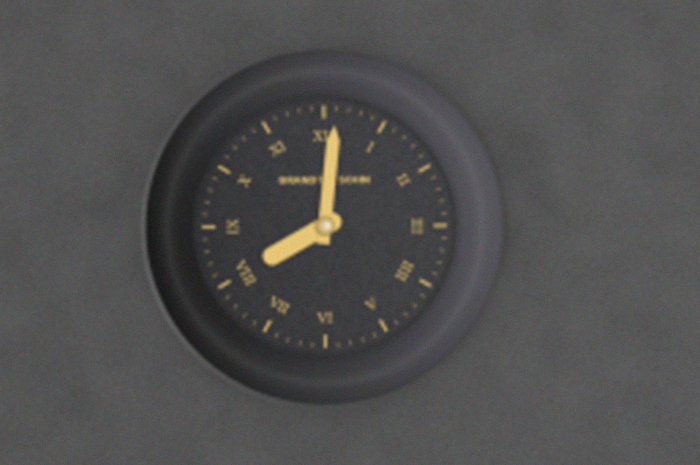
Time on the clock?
8:01
